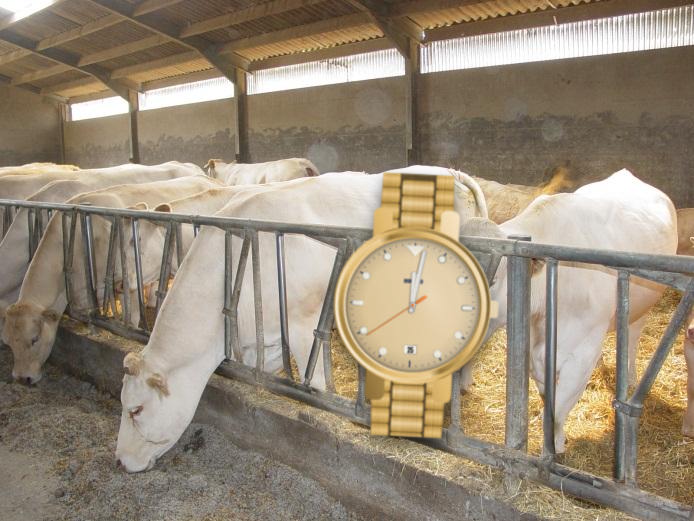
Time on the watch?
12:01:39
